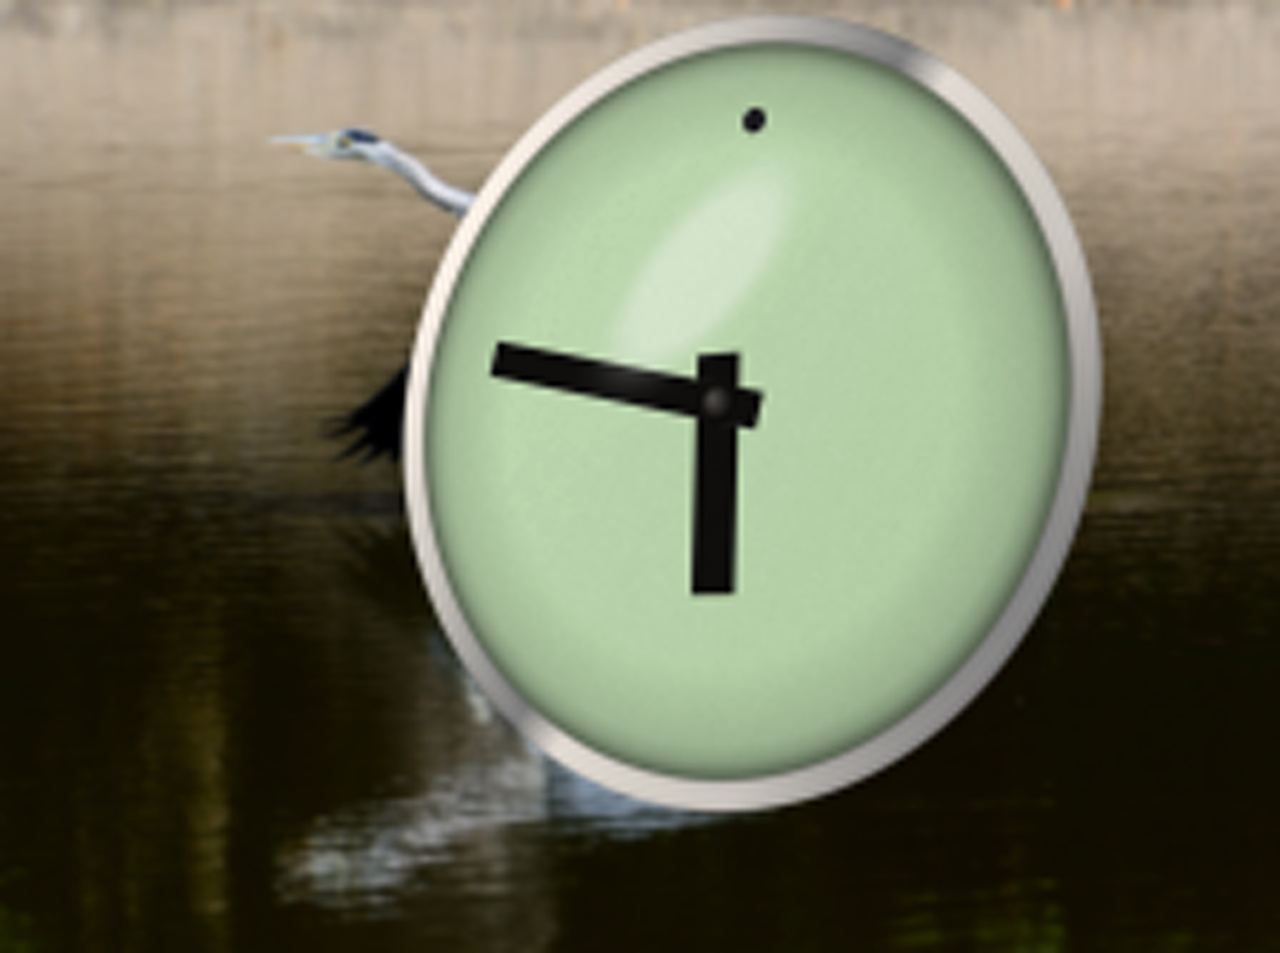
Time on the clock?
5:46
